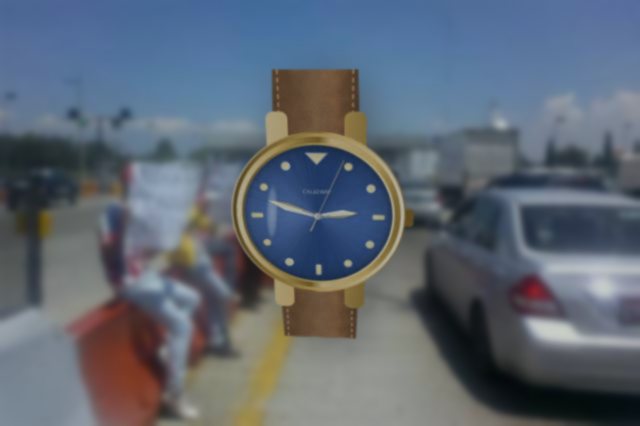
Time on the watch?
2:48:04
